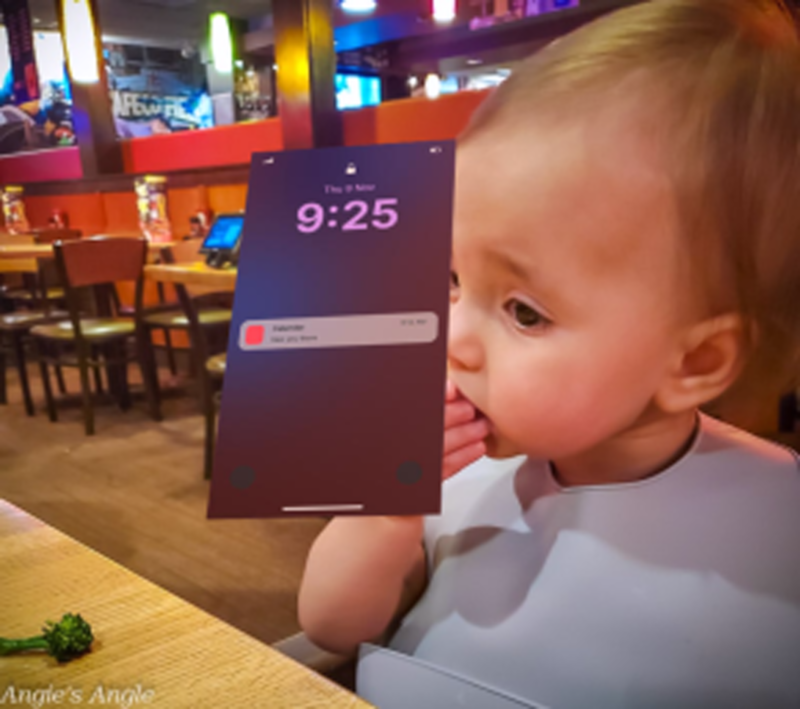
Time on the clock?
9:25
